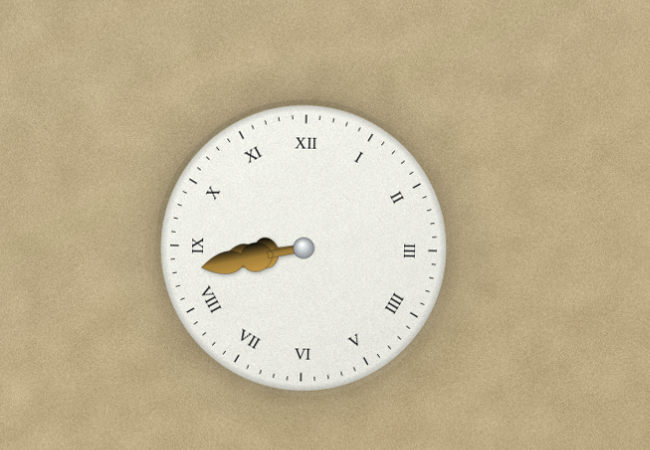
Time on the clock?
8:43
